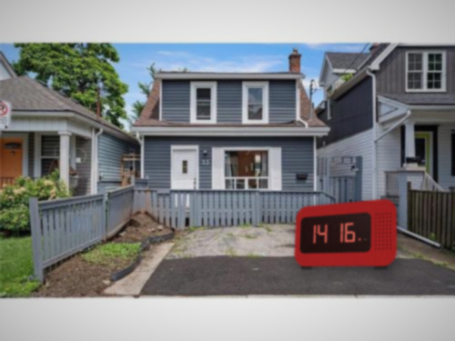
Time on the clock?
14:16
